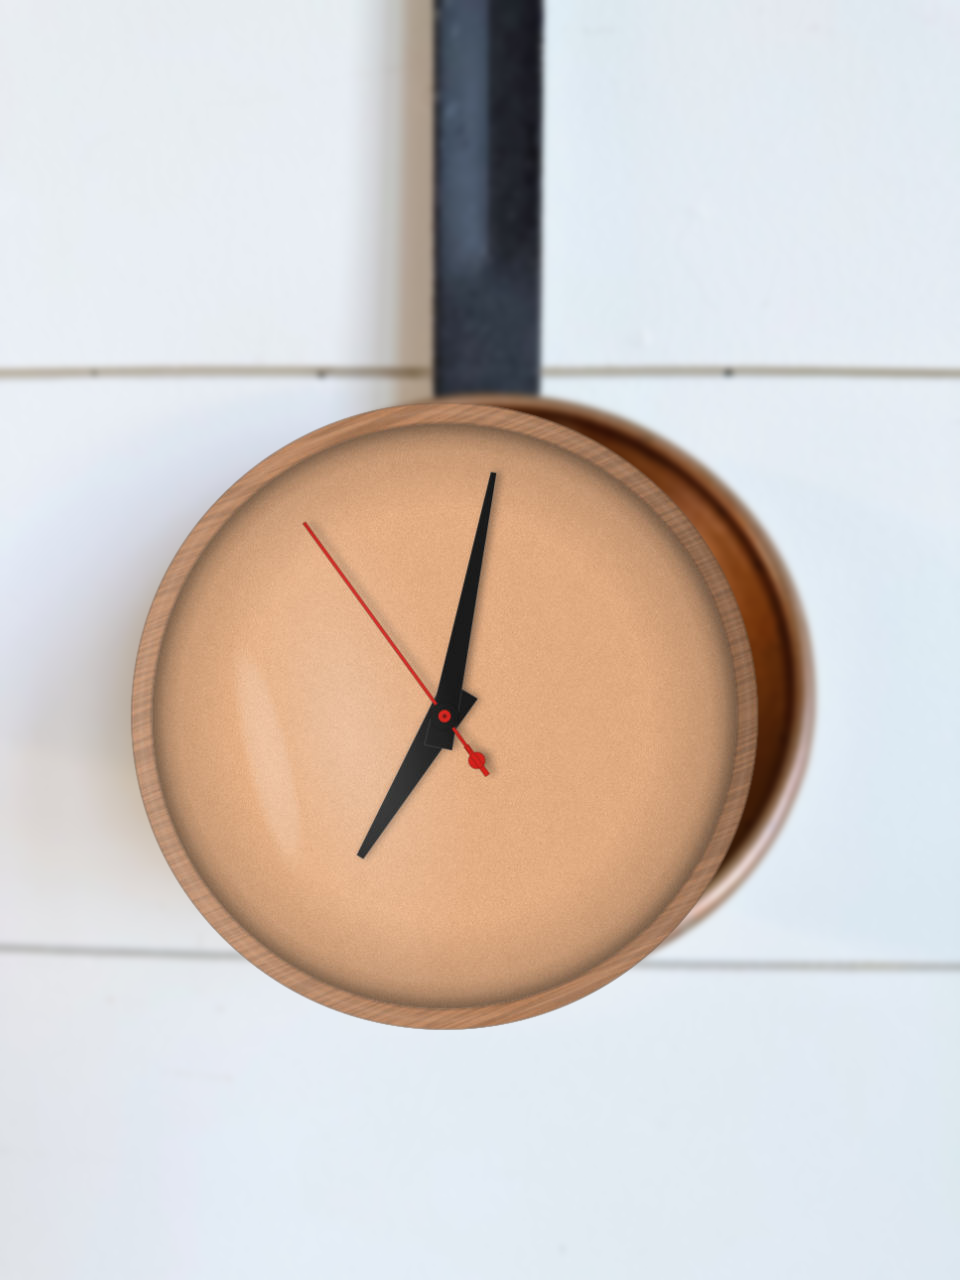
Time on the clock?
7:01:54
